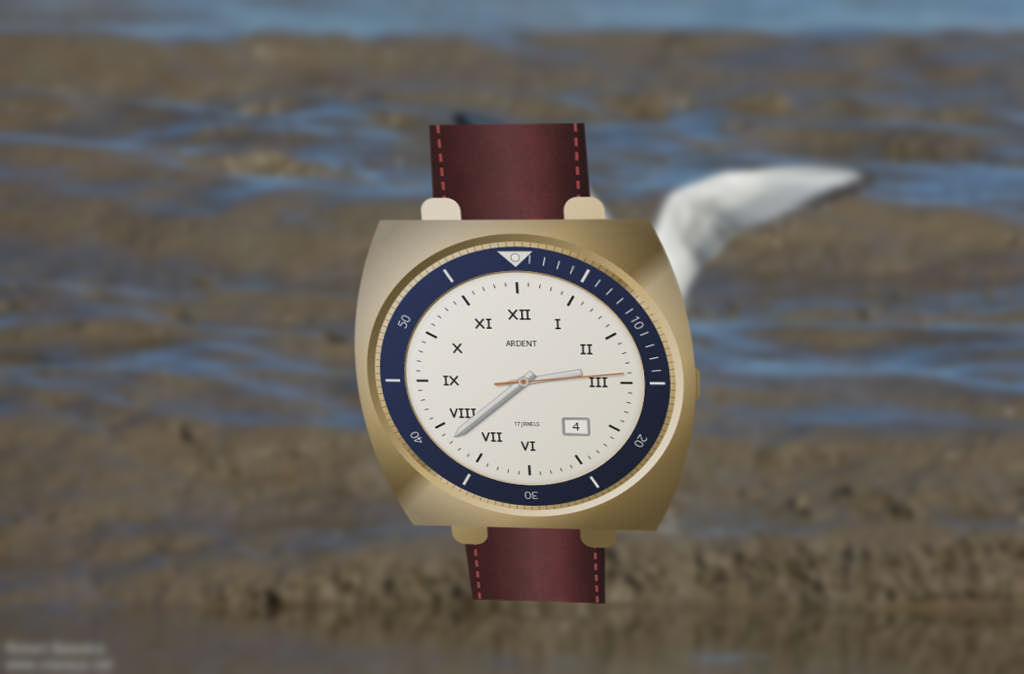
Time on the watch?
2:38:14
